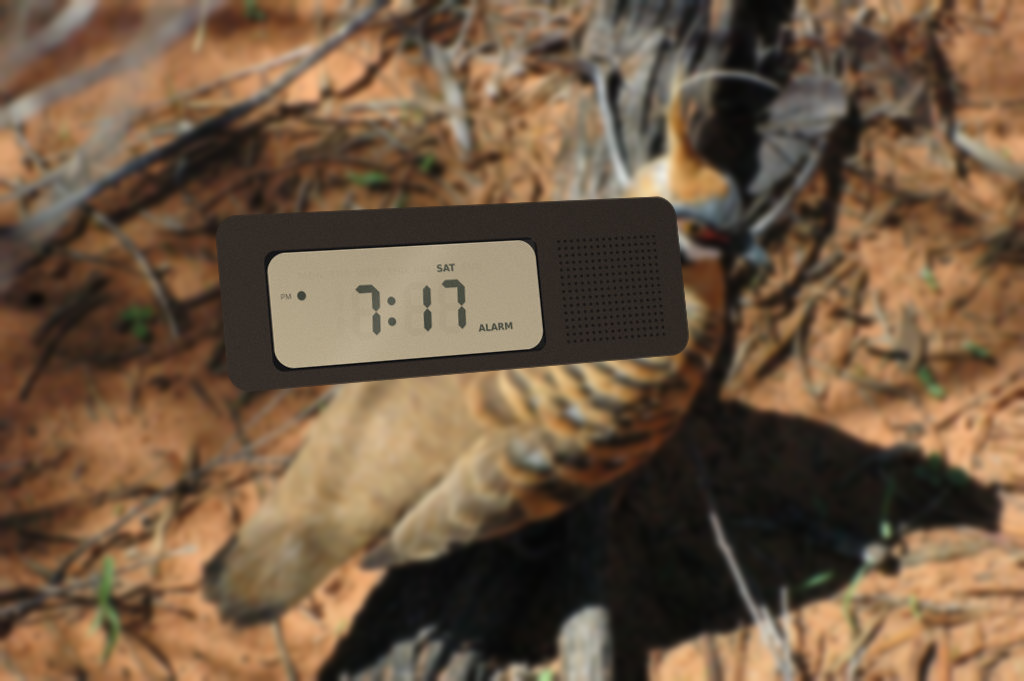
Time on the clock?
7:17
